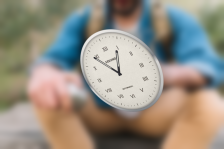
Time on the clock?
12:54
